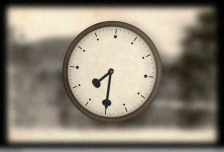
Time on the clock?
7:30
